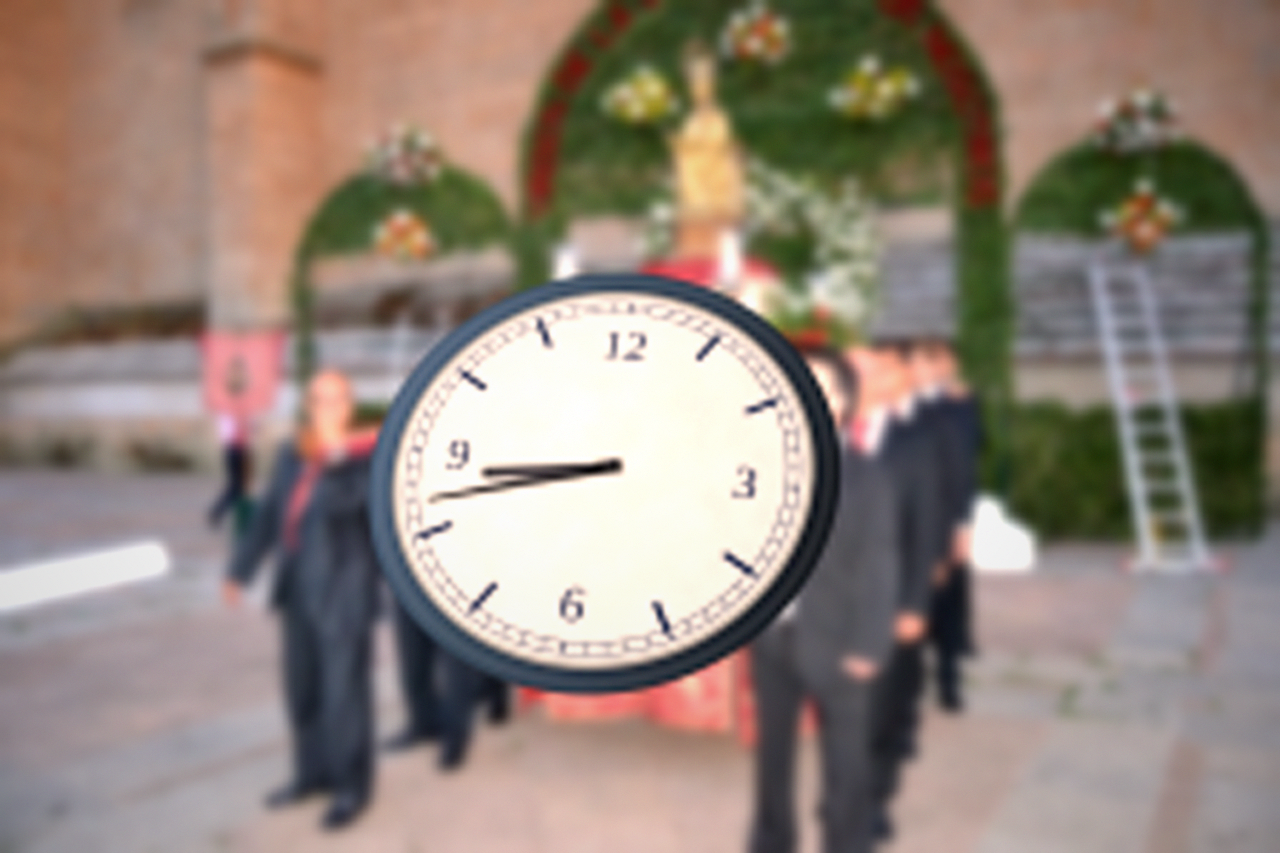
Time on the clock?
8:42
